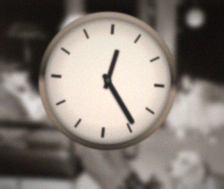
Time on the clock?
12:24
